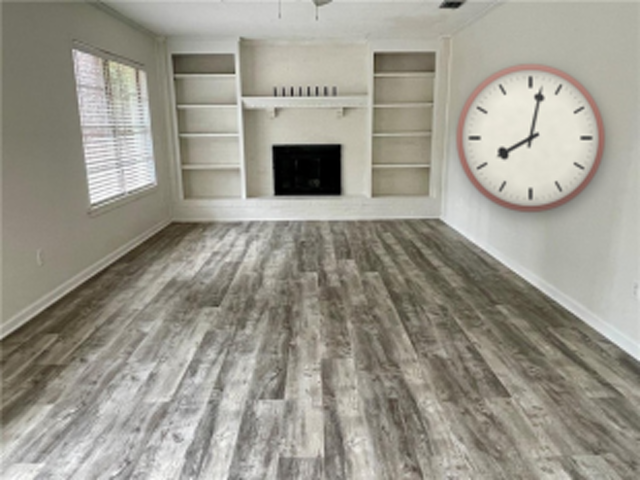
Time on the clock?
8:02
